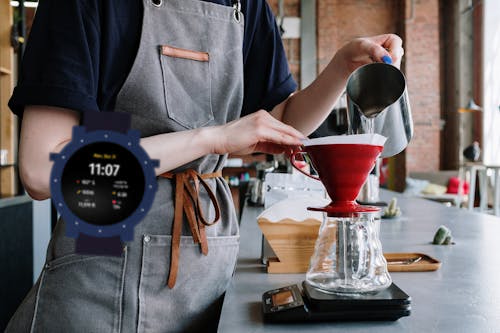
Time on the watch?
11:07
